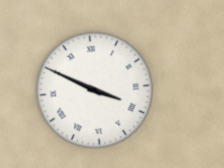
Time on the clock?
3:50
